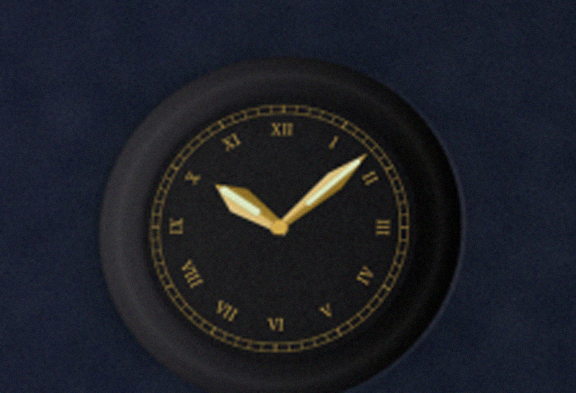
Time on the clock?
10:08
